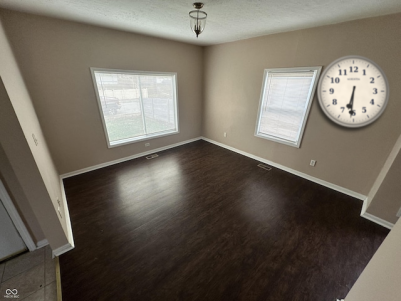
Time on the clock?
6:31
